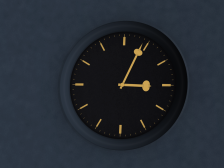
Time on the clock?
3:04
